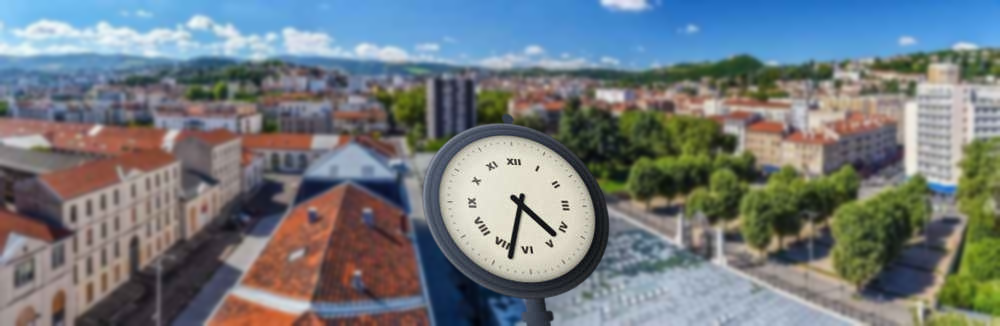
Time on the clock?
4:33
